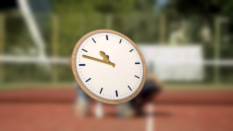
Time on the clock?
10:48
